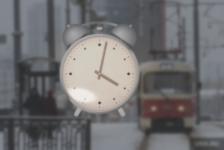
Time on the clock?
4:02
